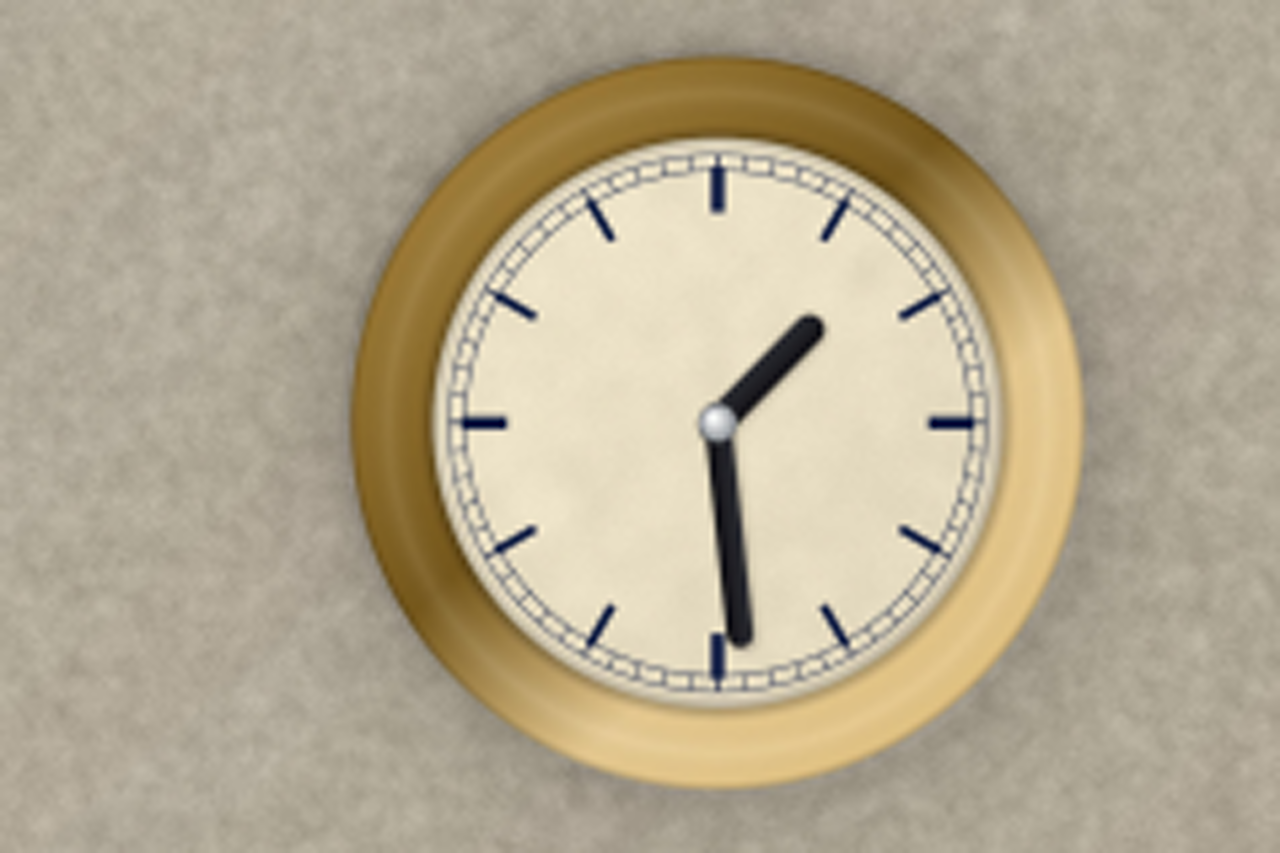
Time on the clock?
1:29
